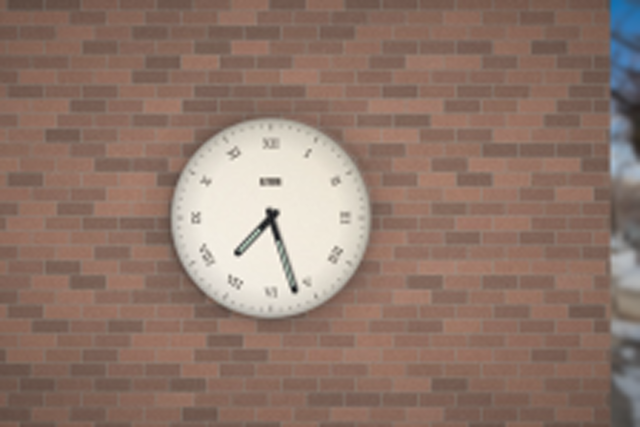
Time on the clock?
7:27
